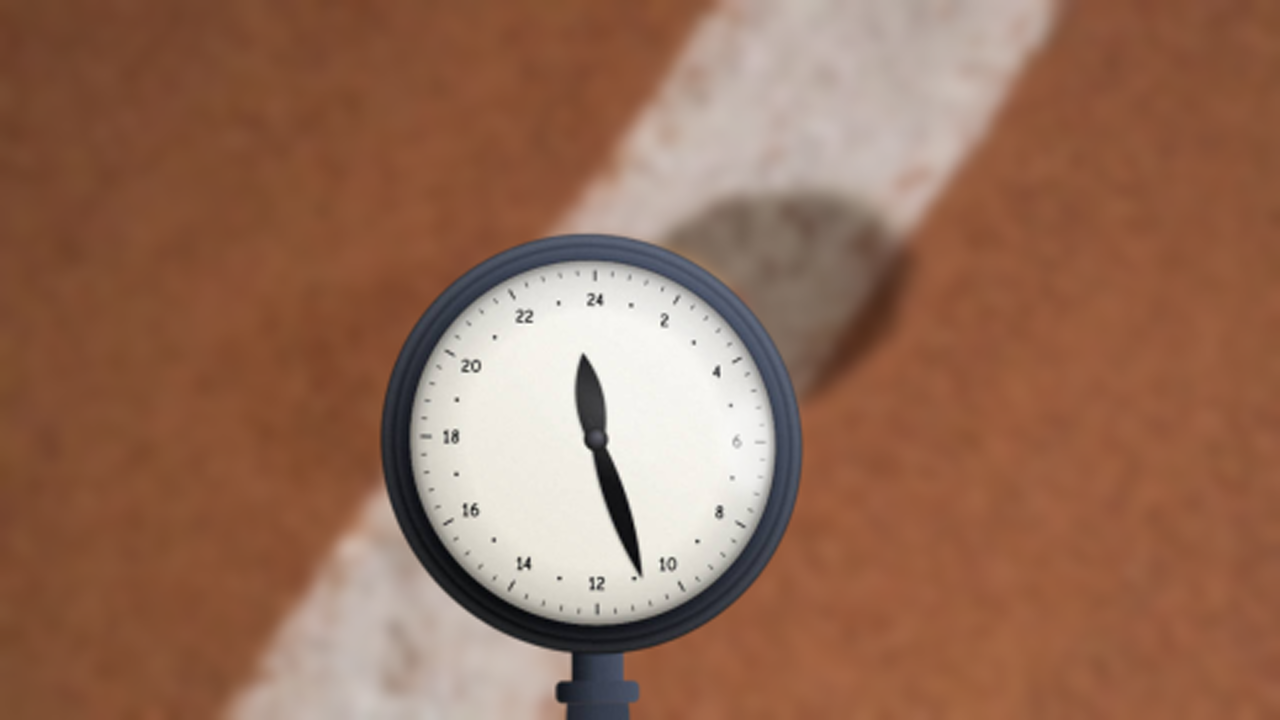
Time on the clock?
23:27
